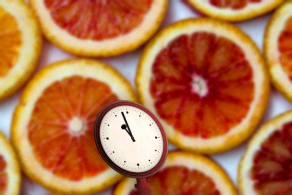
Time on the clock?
10:58
